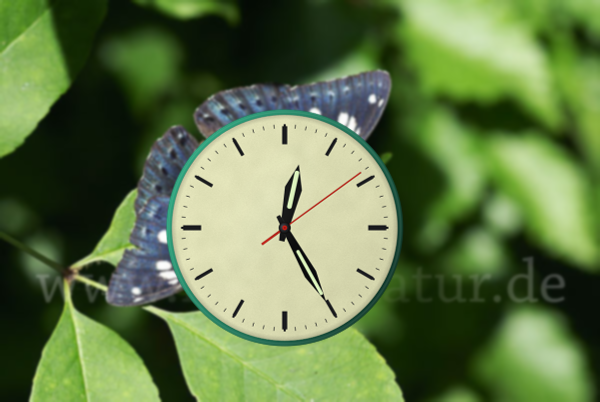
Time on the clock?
12:25:09
